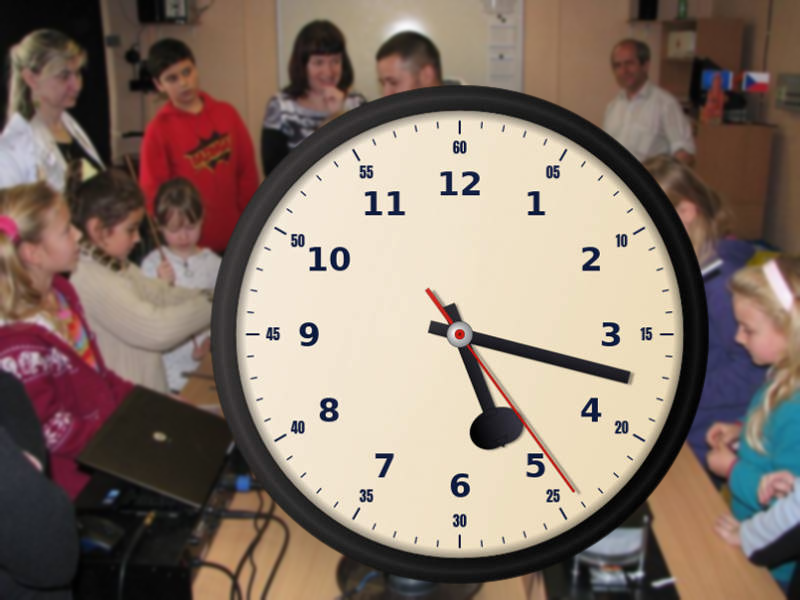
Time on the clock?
5:17:24
